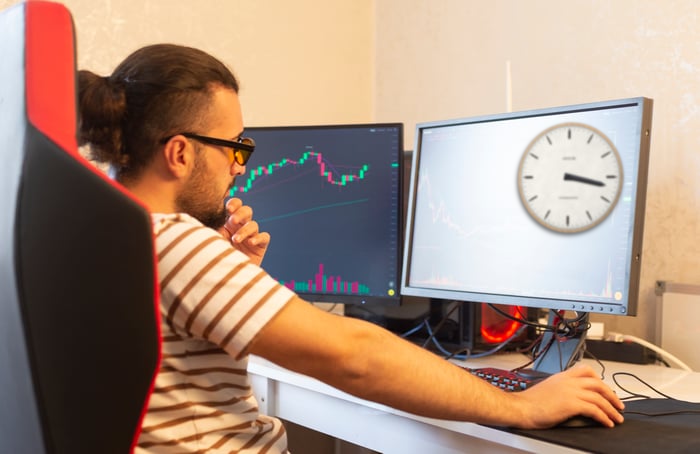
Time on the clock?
3:17
